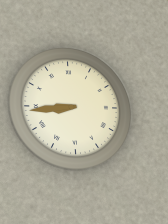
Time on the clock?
8:44
